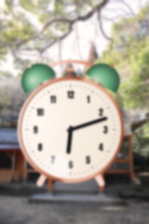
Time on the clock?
6:12
